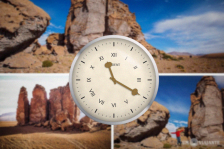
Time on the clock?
11:20
